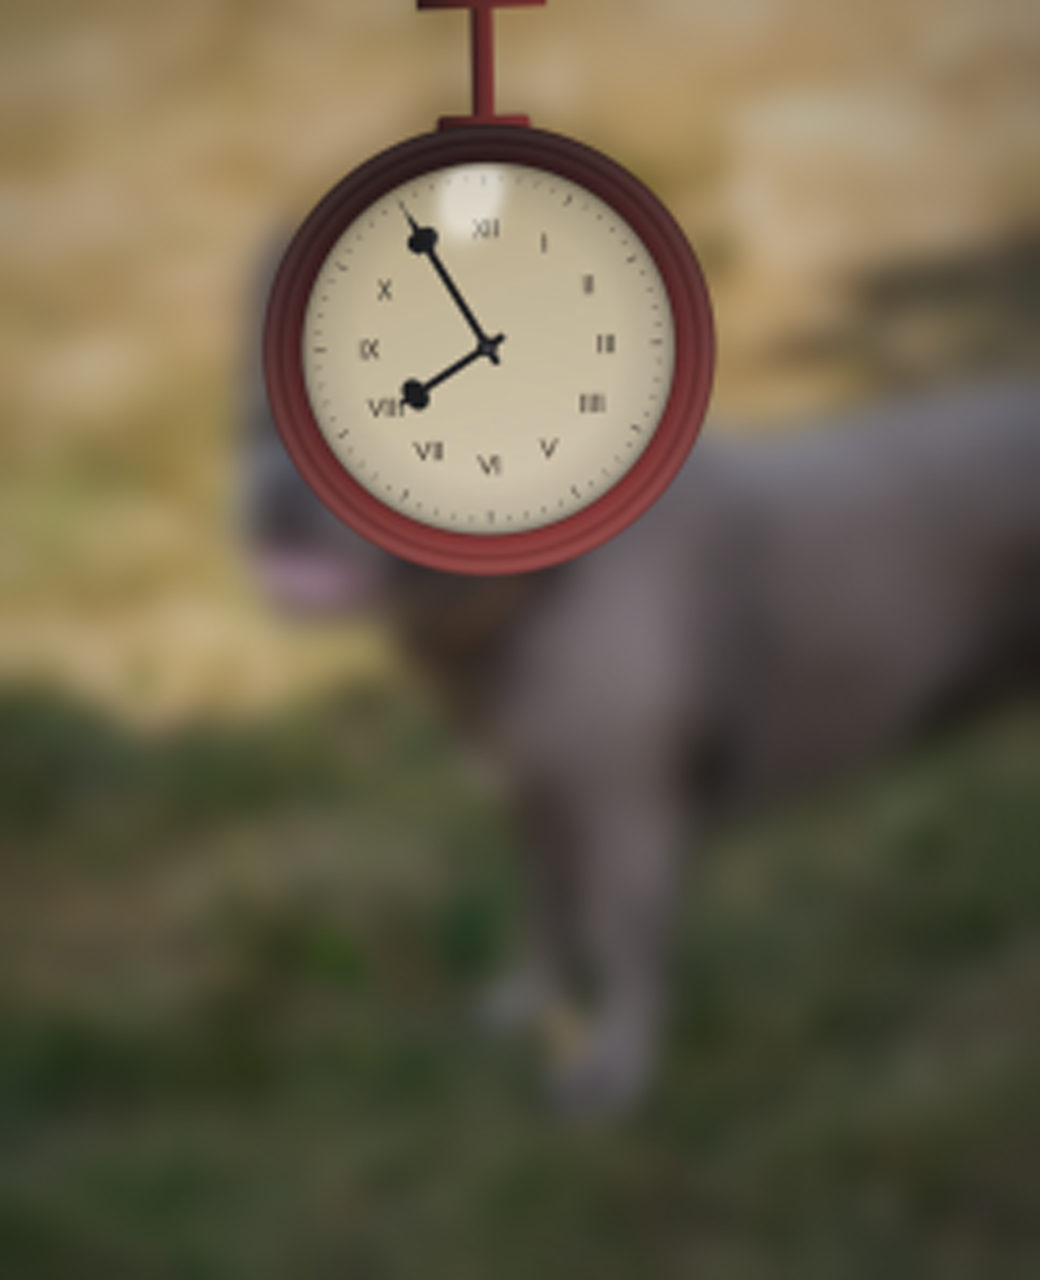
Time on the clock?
7:55
